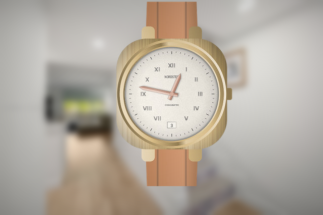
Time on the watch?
12:47
